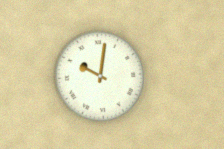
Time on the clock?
10:02
